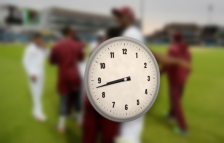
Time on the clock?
8:43
